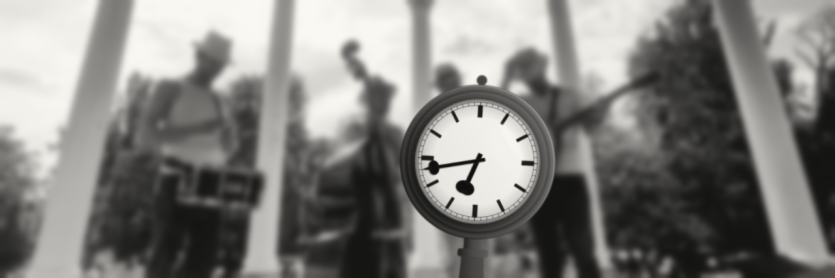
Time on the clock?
6:43
